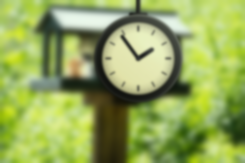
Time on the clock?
1:54
